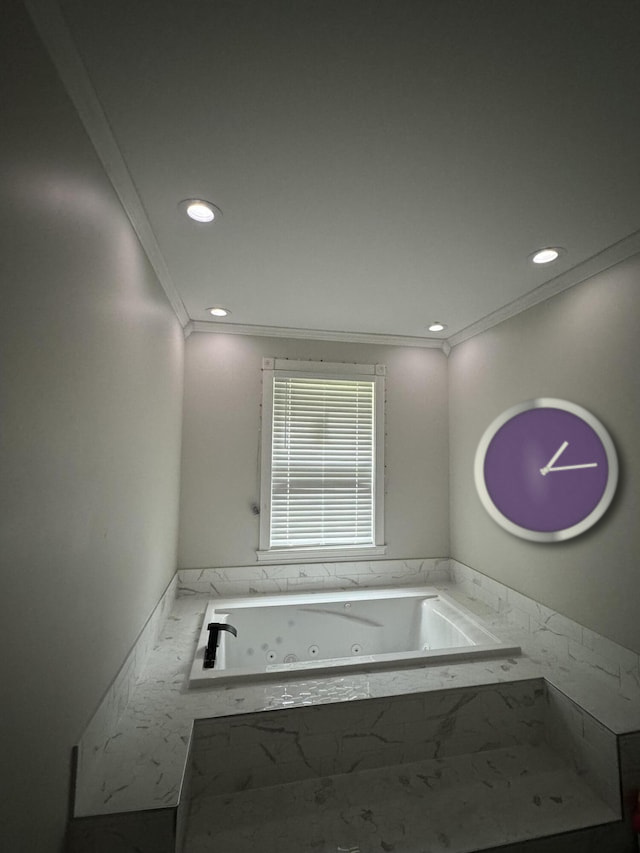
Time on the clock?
1:14
